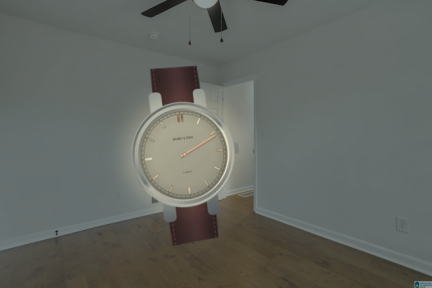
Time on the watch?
2:11
